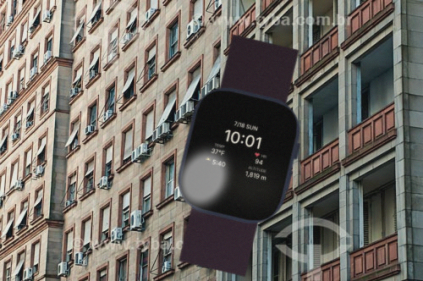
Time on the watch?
10:01
